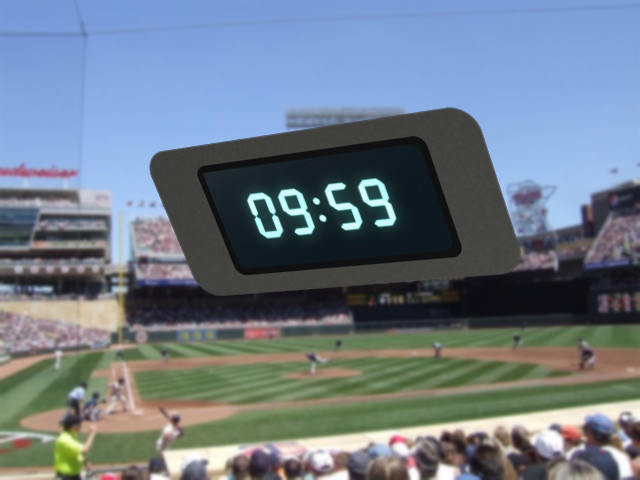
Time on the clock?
9:59
